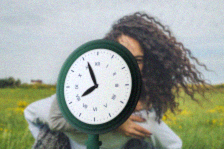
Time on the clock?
7:56
